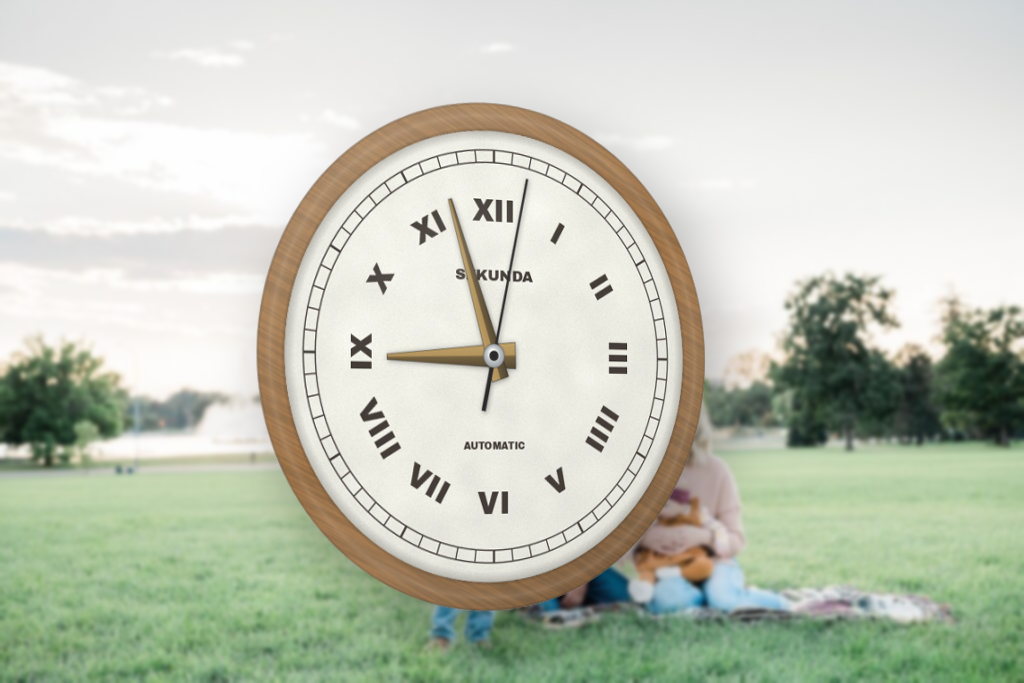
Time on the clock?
8:57:02
